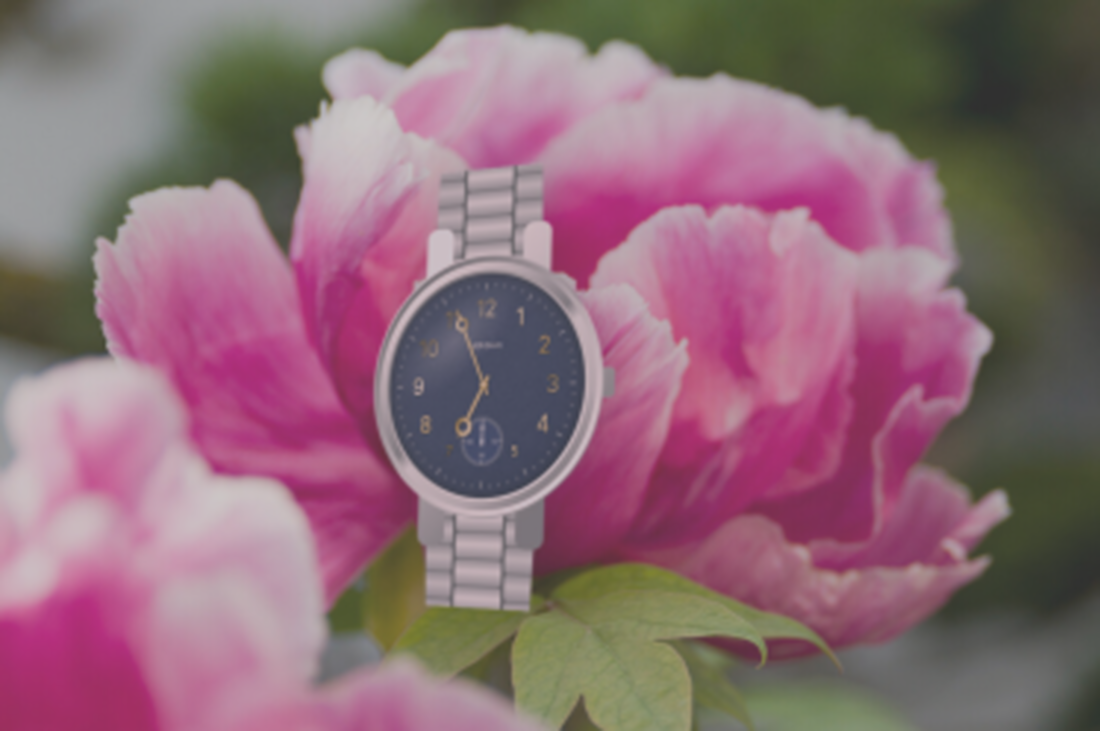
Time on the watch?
6:56
